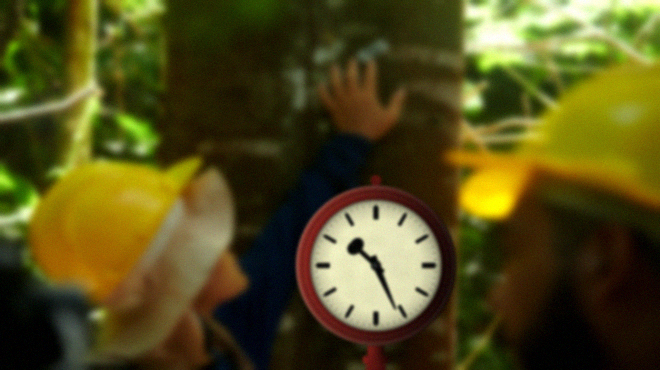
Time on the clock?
10:26
